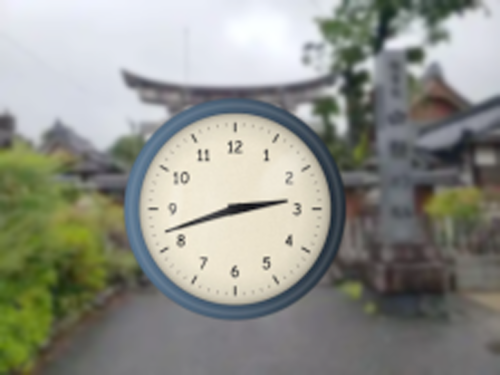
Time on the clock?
2:42
